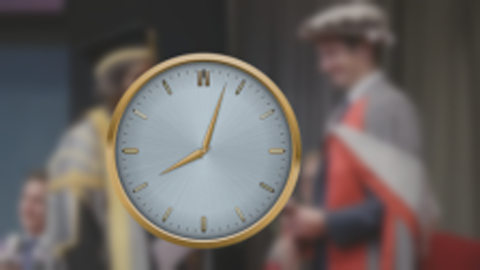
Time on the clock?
8:03
